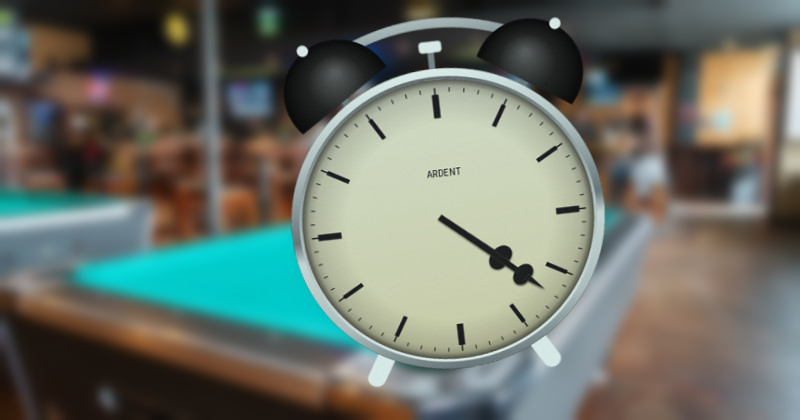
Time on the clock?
4:22
